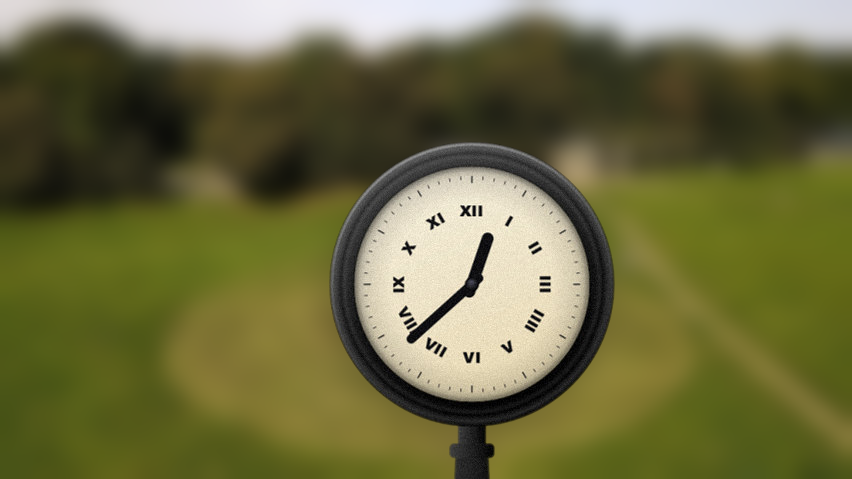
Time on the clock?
12:38
